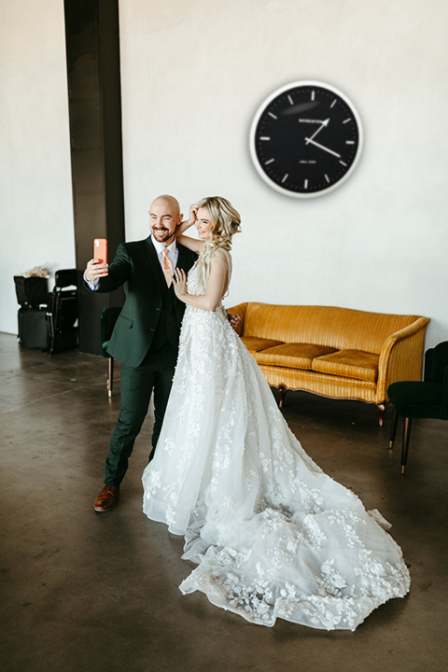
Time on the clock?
1:19
